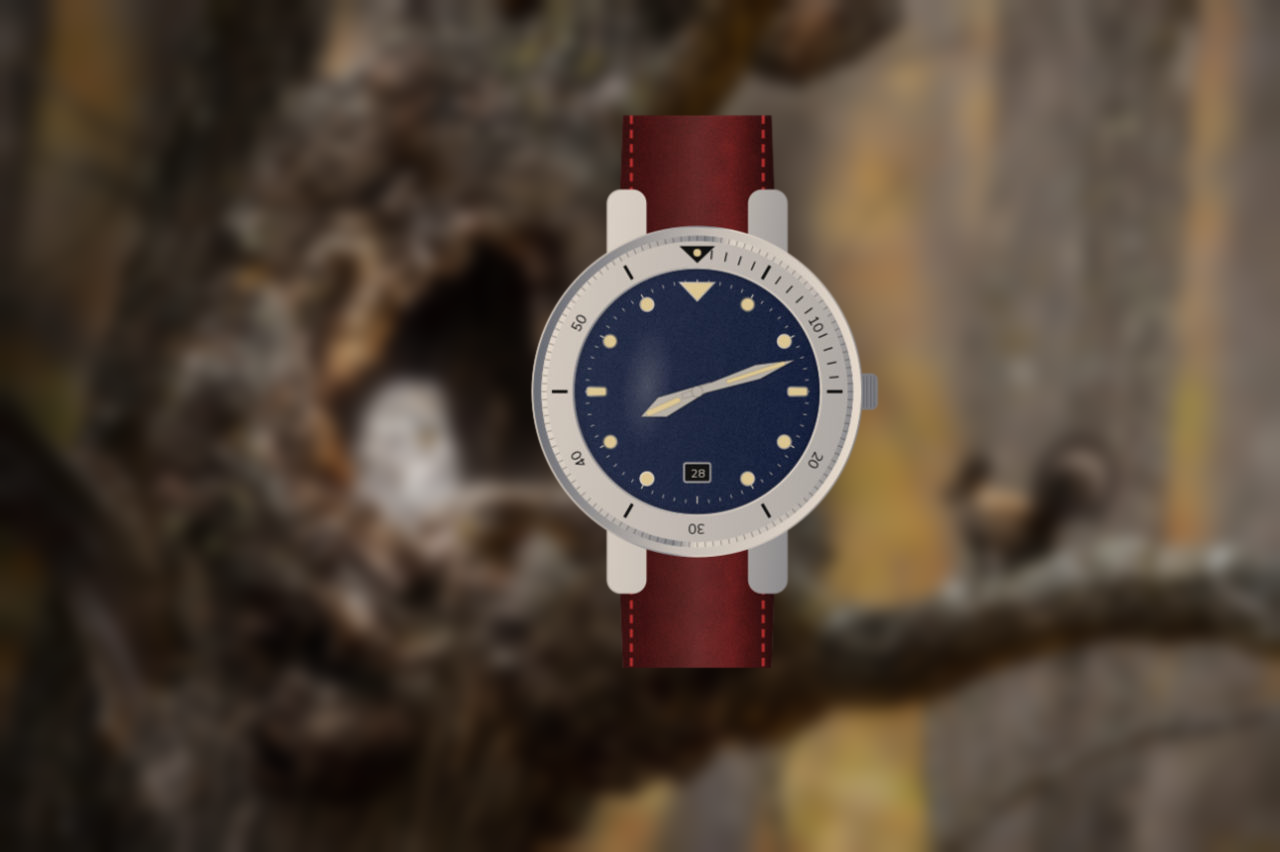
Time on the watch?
8:12
